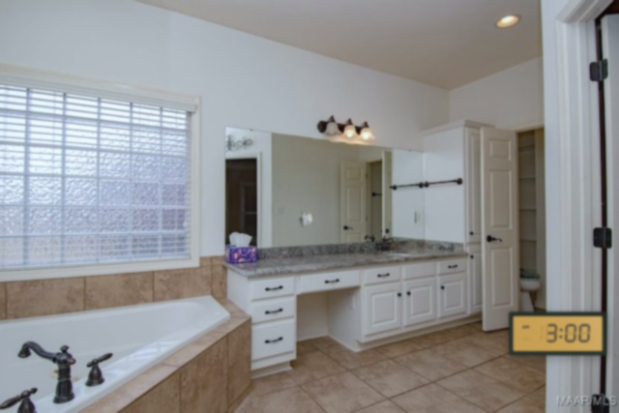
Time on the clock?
3:00
